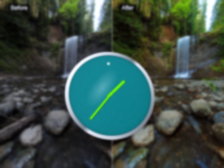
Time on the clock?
1:37
